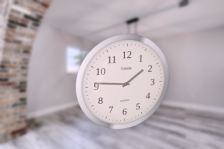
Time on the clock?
1:46
